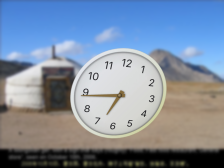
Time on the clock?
6:44
